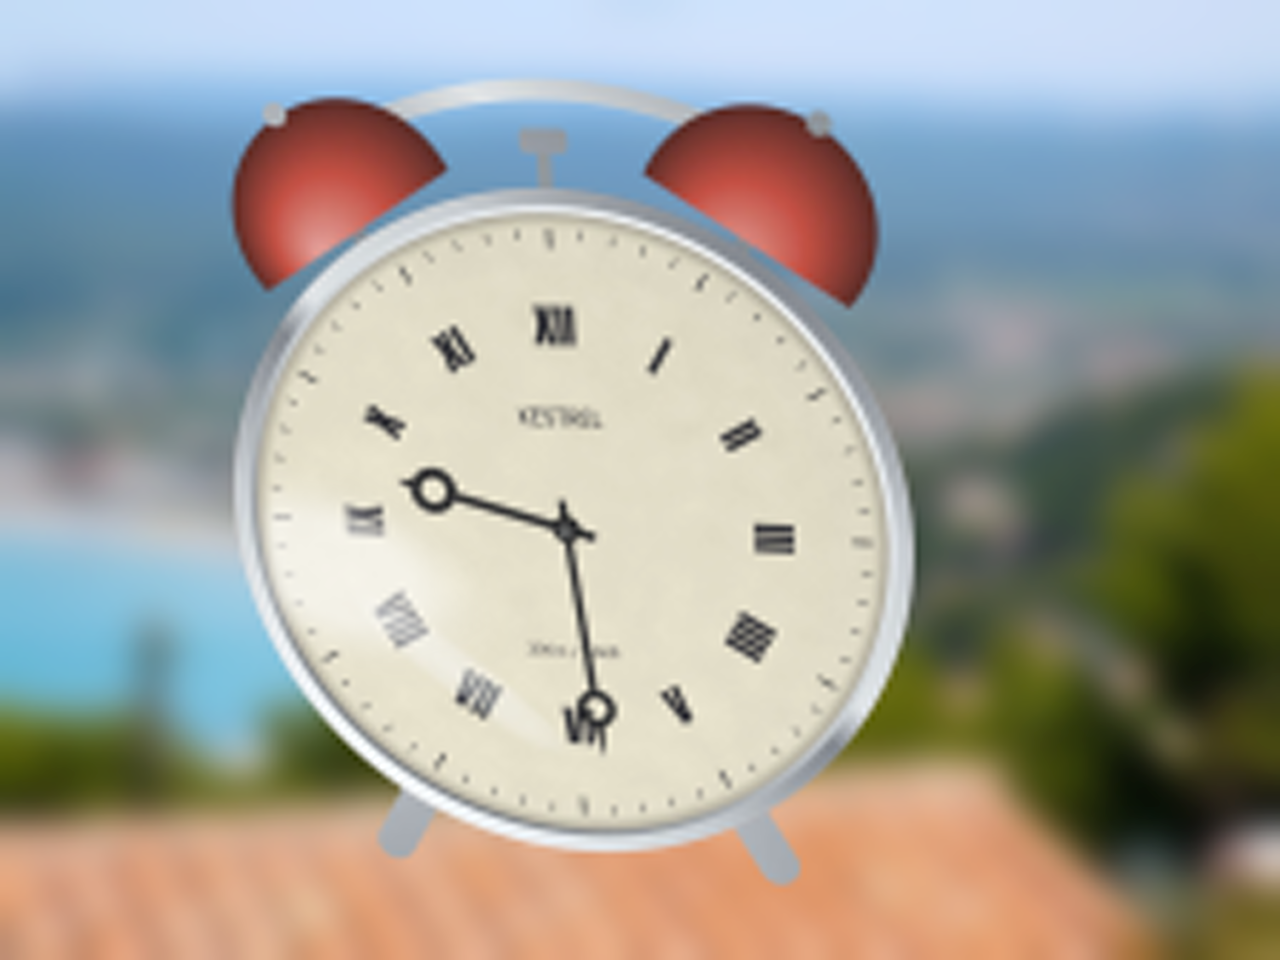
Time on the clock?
9:29
